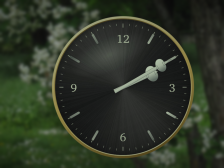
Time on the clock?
2:10
